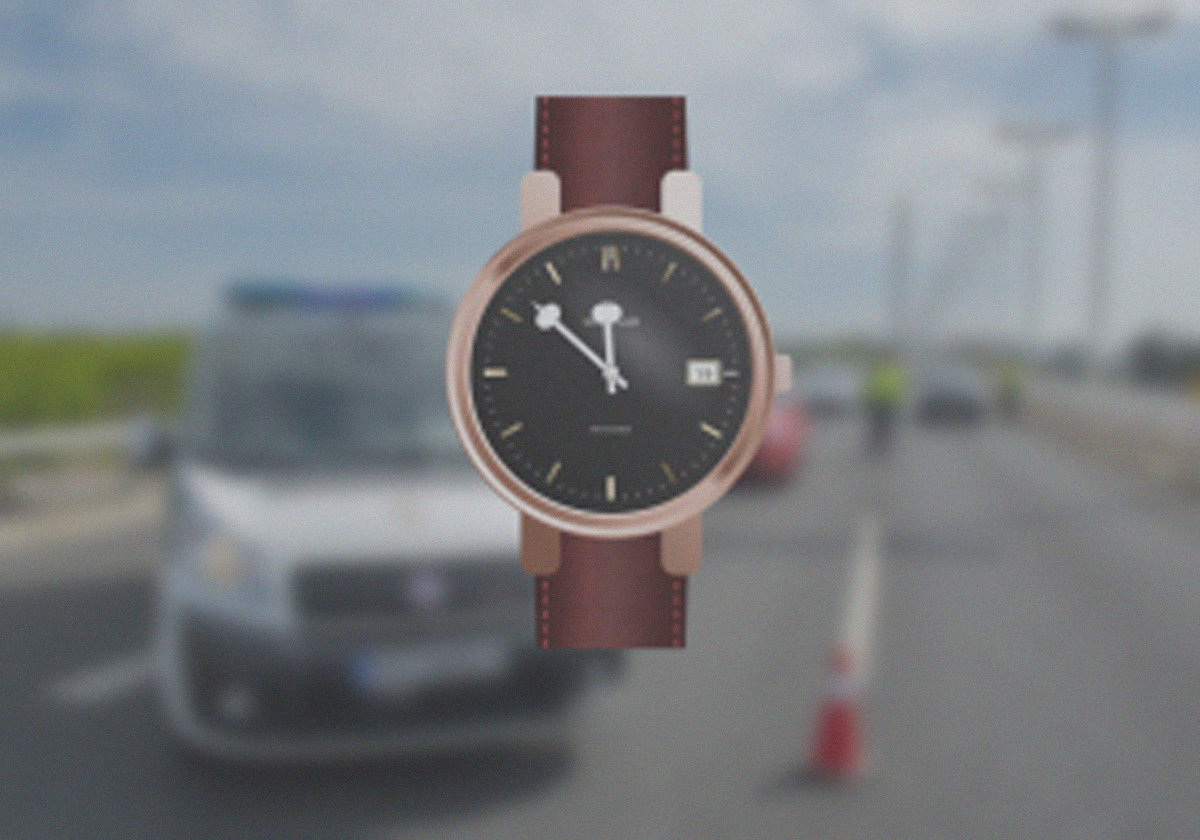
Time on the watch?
11:52
